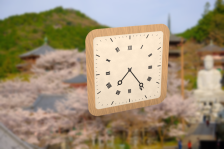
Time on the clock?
7:24
